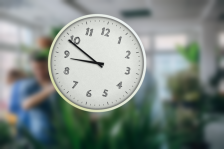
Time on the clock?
8:49
